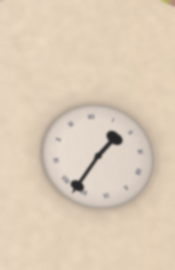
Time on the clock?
1:37
